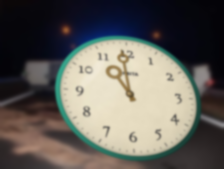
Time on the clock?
10:59
